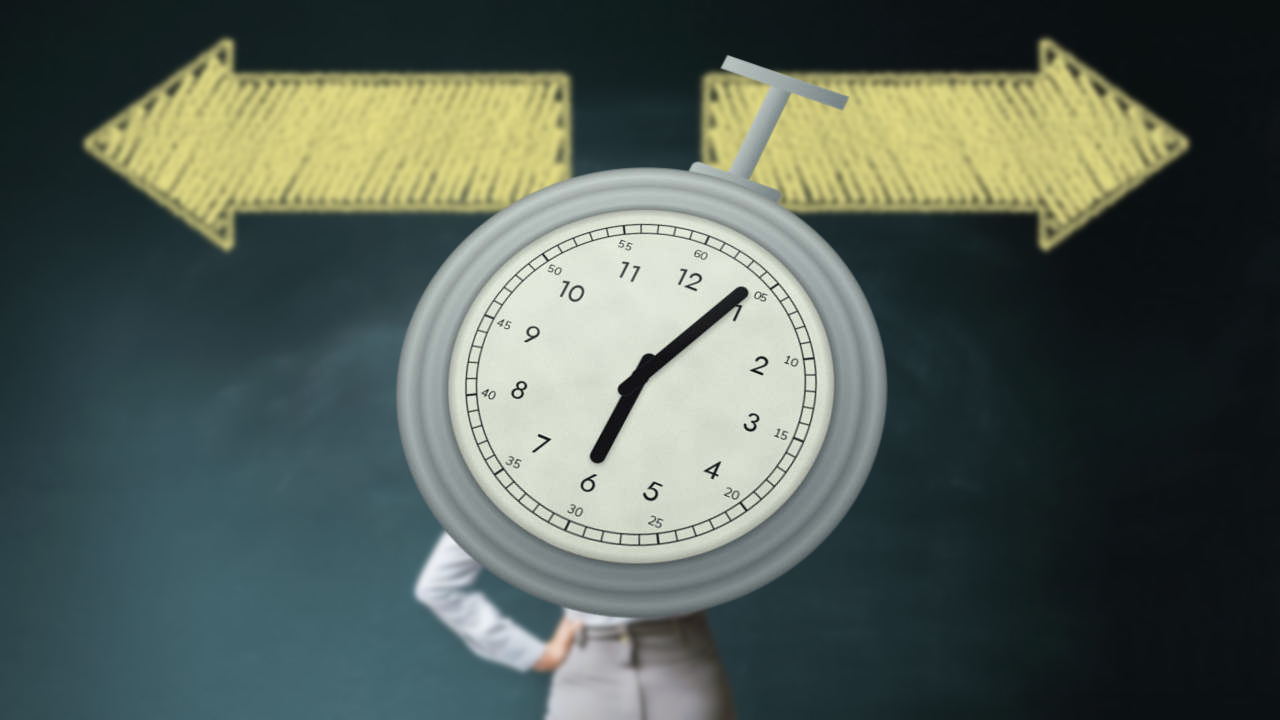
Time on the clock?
6:04
